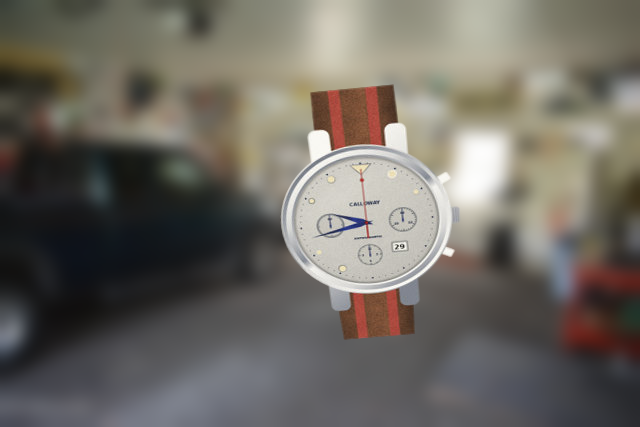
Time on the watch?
9:43
